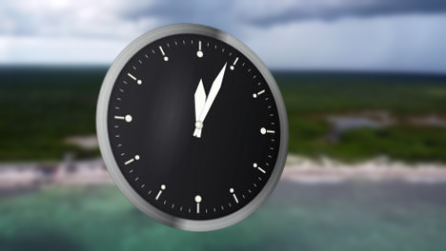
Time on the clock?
12:04
